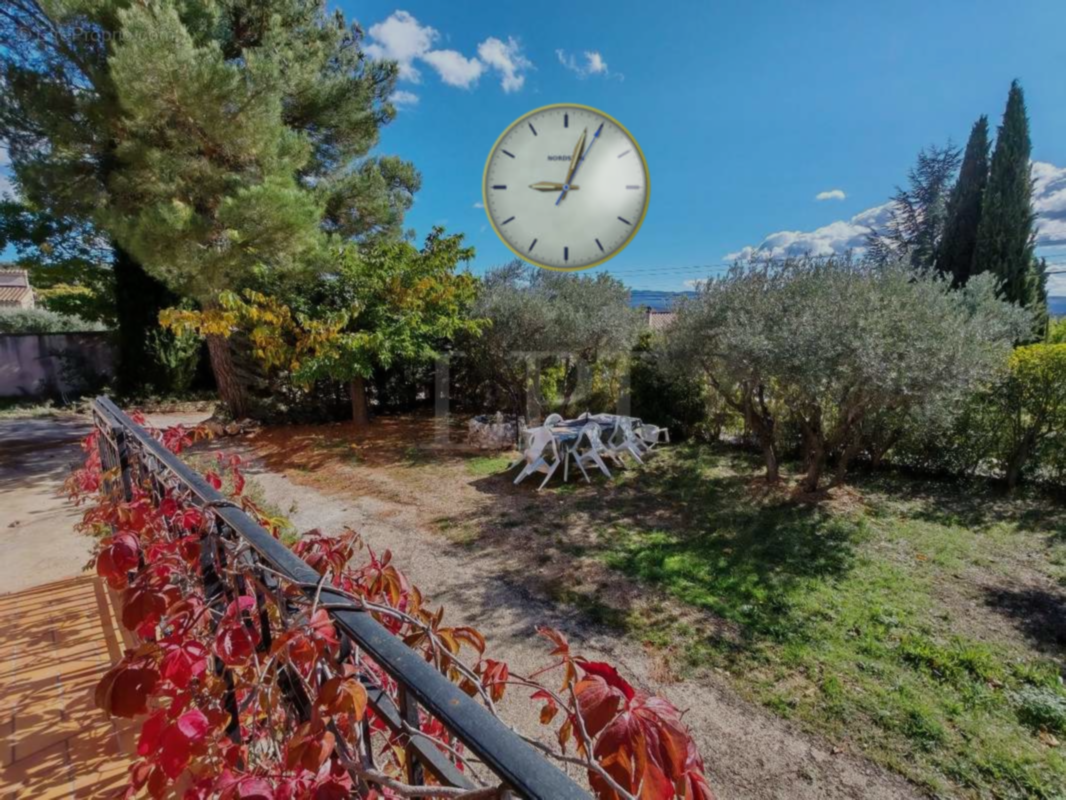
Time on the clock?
9:03:05
